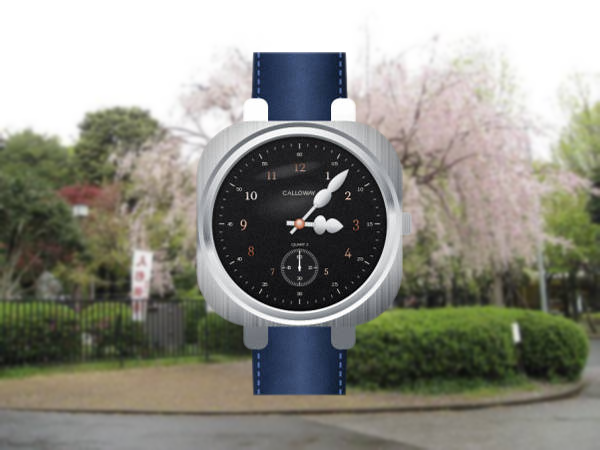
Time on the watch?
3:07
